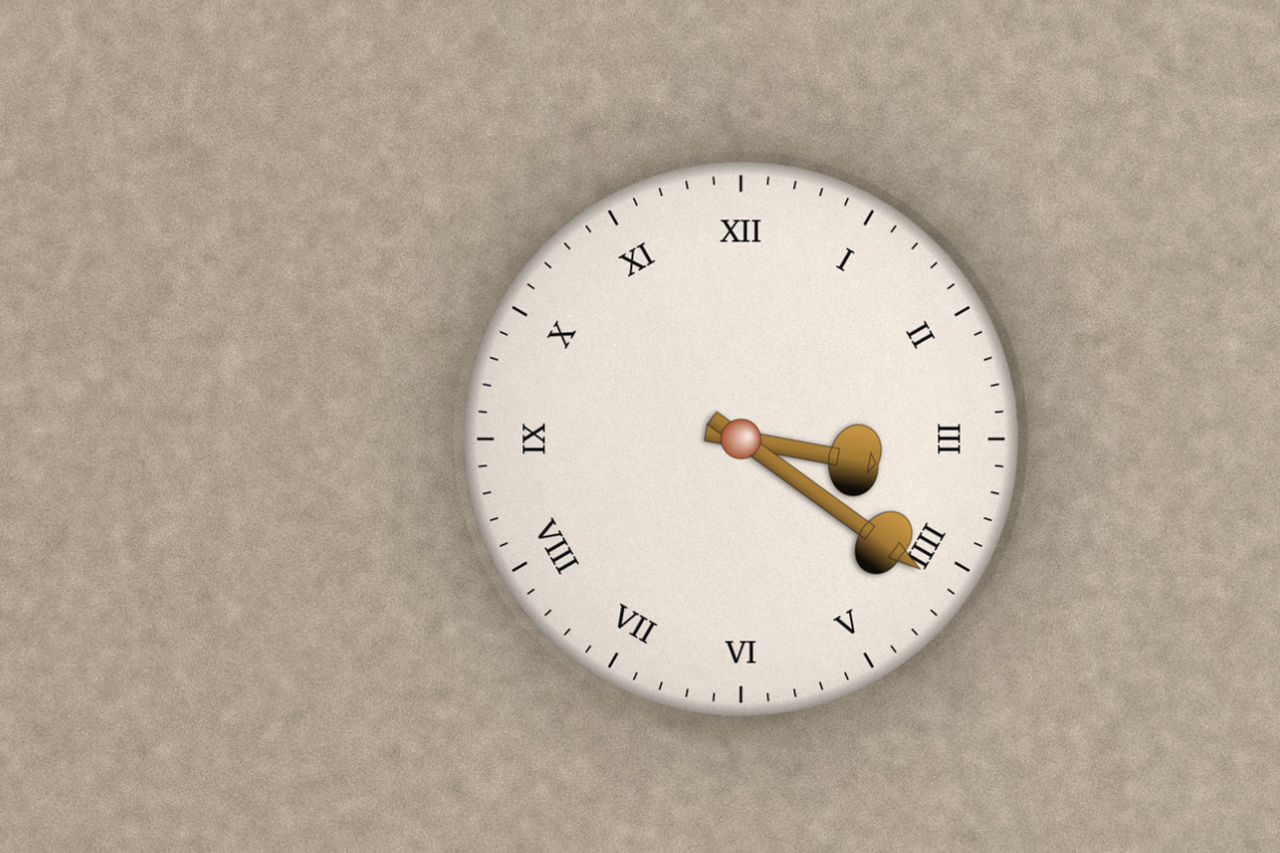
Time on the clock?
3:21
